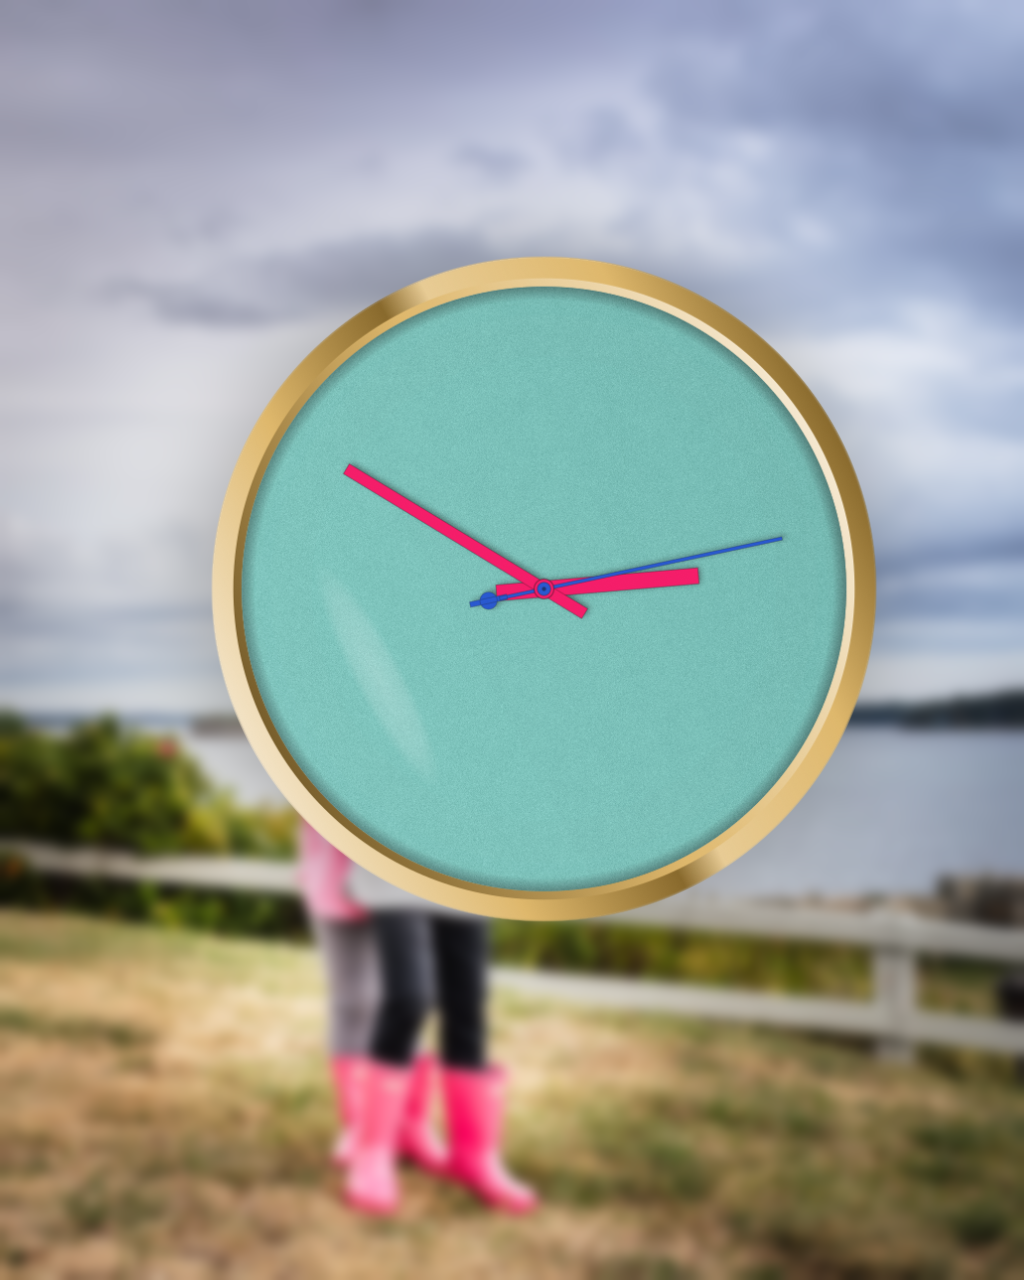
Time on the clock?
2:50:13
